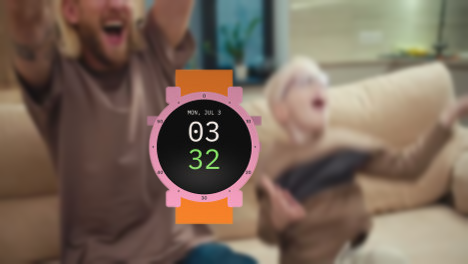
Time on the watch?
3:32
